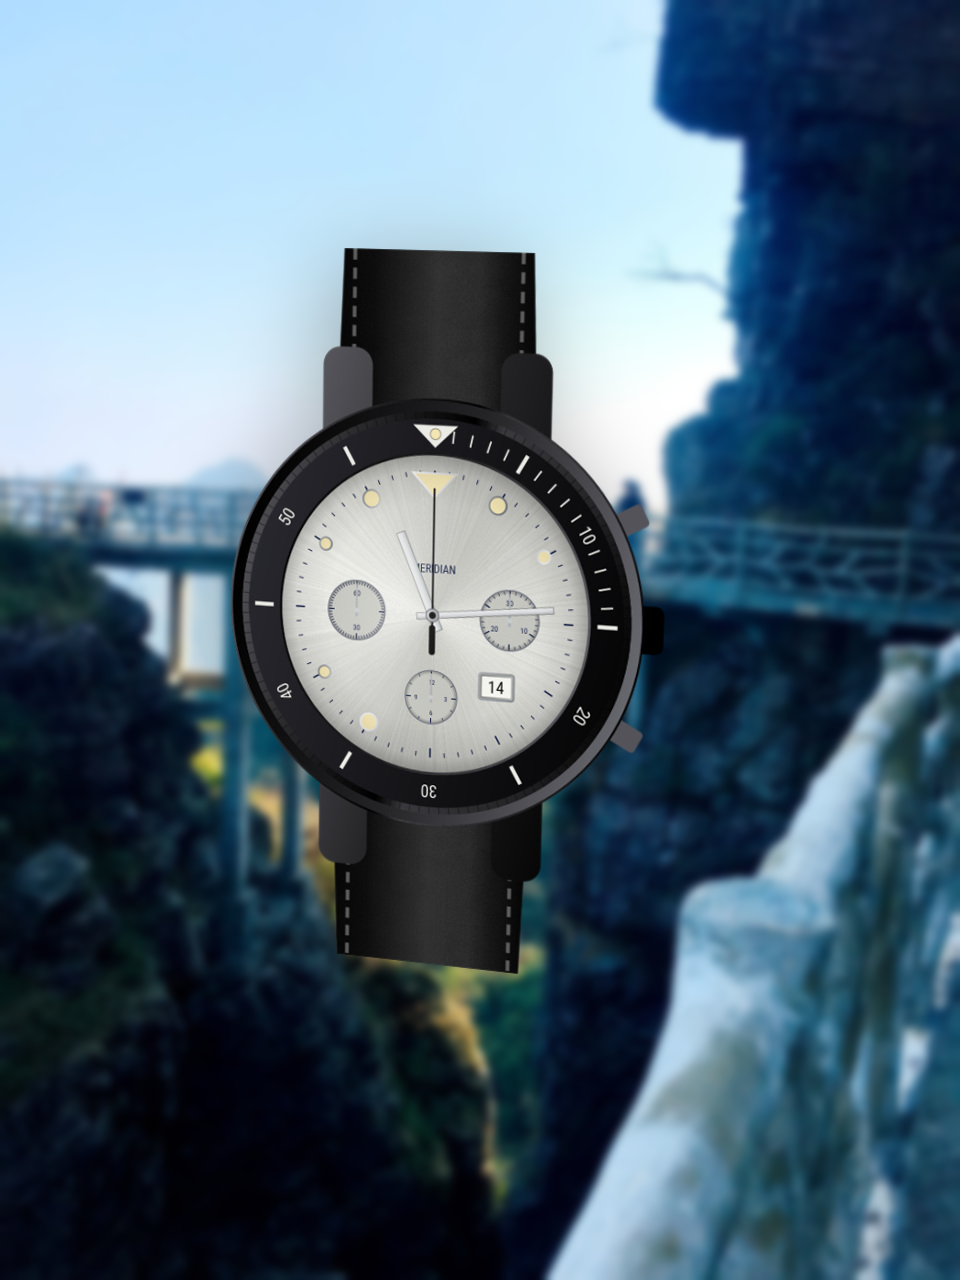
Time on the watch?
11:14
